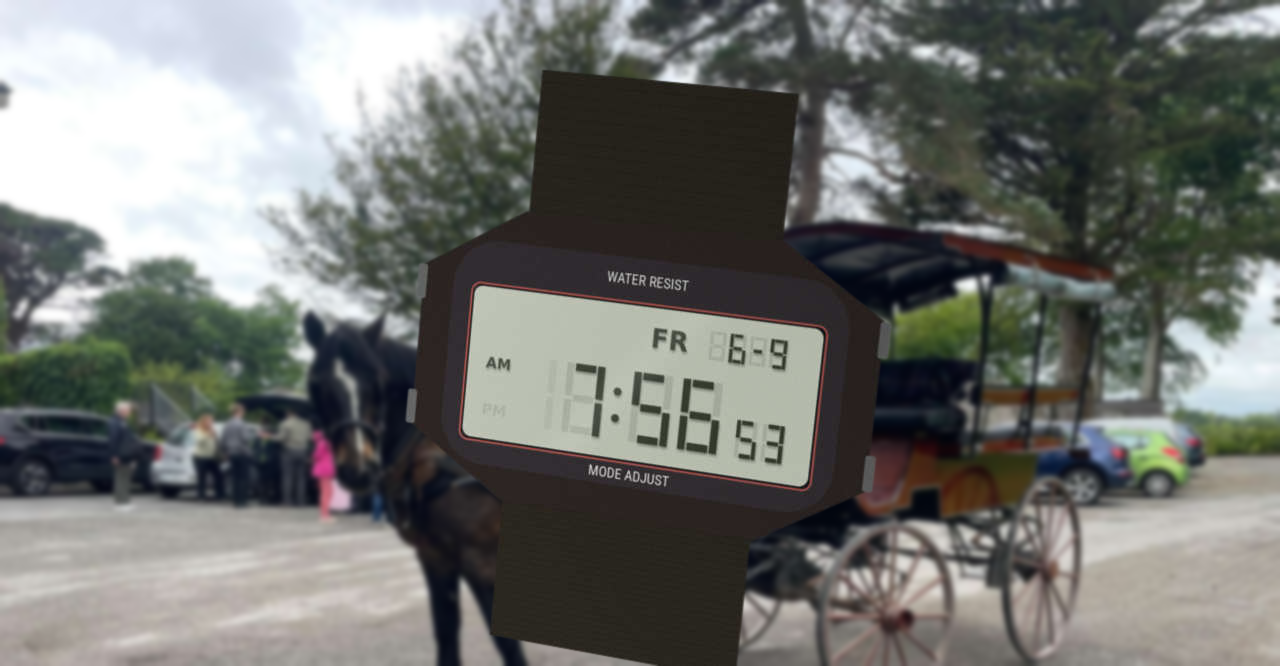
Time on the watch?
7:56:53
